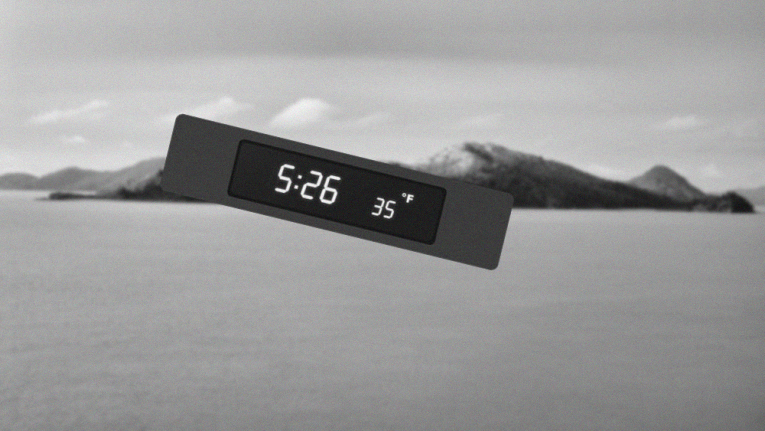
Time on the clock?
5:26
